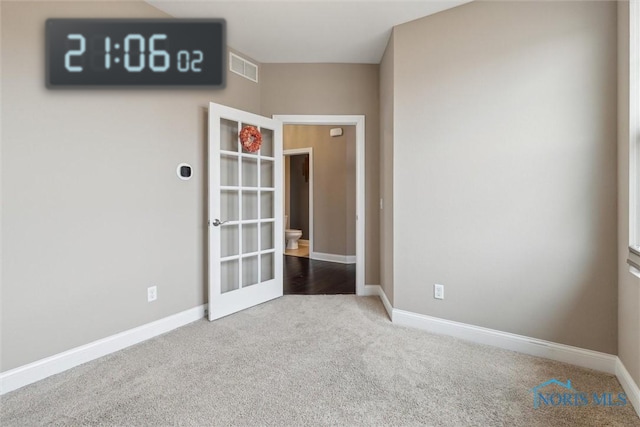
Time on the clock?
21:06:02
